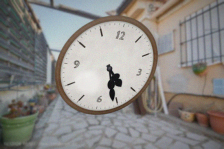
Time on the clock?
4:26
